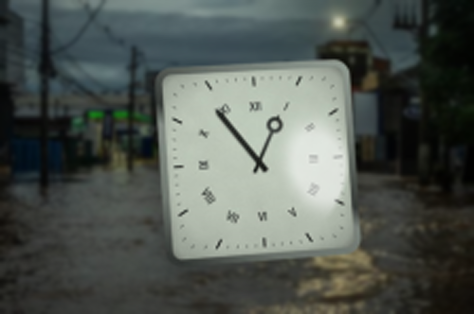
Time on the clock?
12:54
